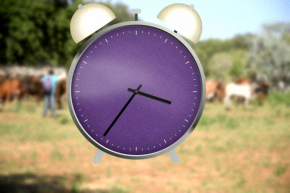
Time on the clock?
3:36
